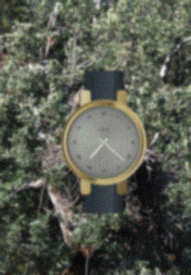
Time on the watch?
7:22
